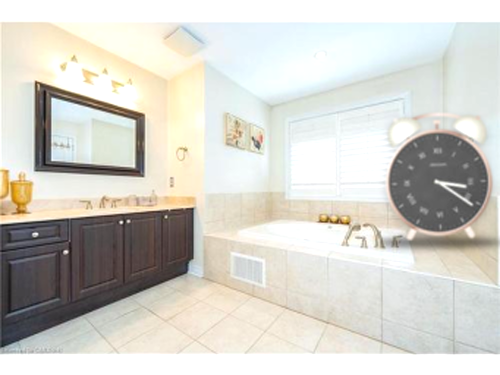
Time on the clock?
3:21
